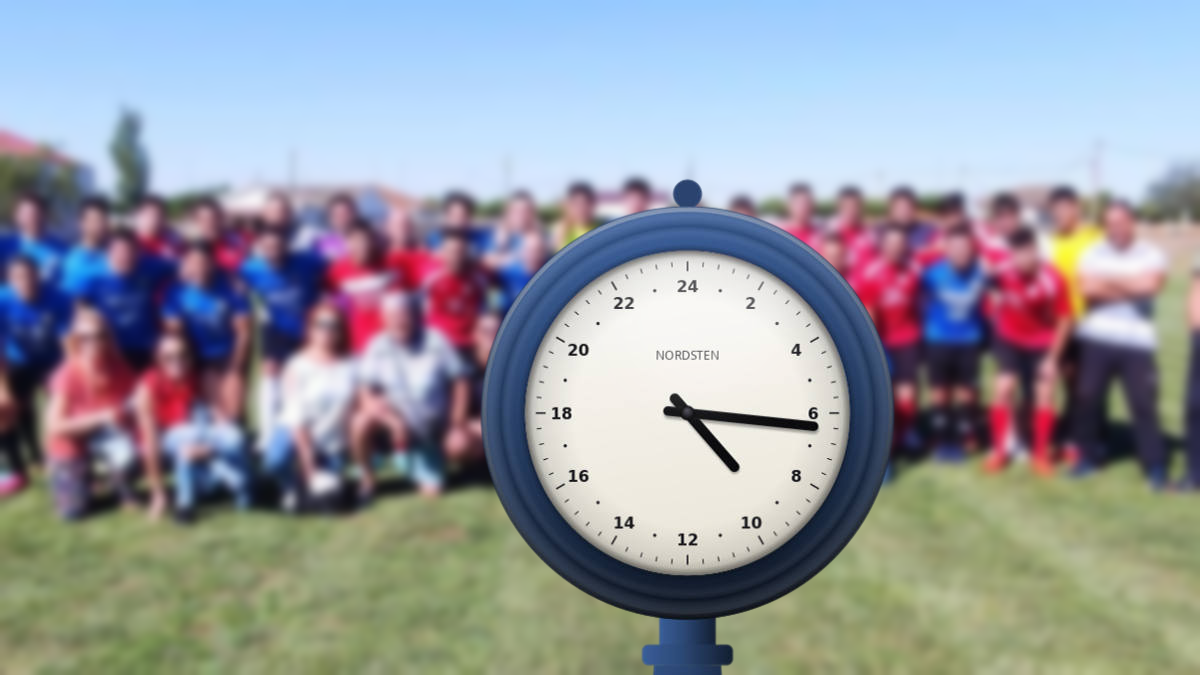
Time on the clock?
9:16
